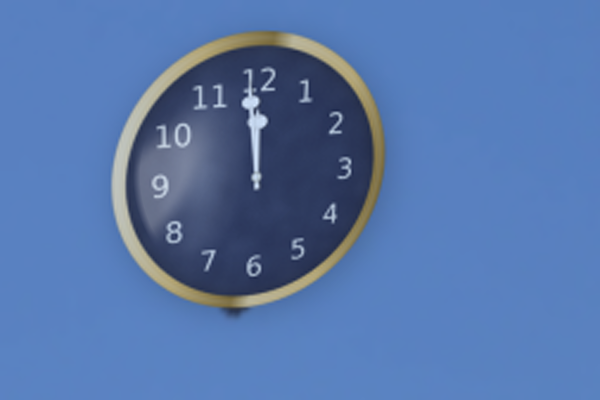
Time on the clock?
11:59
